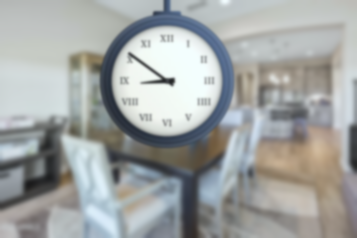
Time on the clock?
8:51
